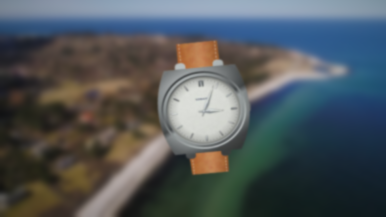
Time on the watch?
3:04
